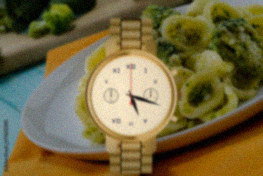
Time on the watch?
5:18
